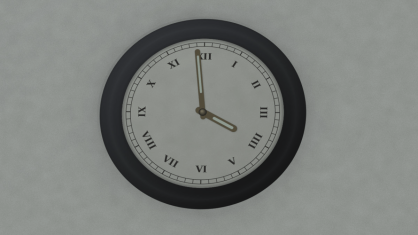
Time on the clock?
3:59
